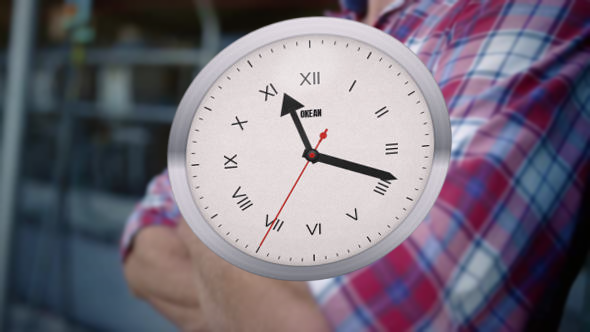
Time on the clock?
11:18:35
